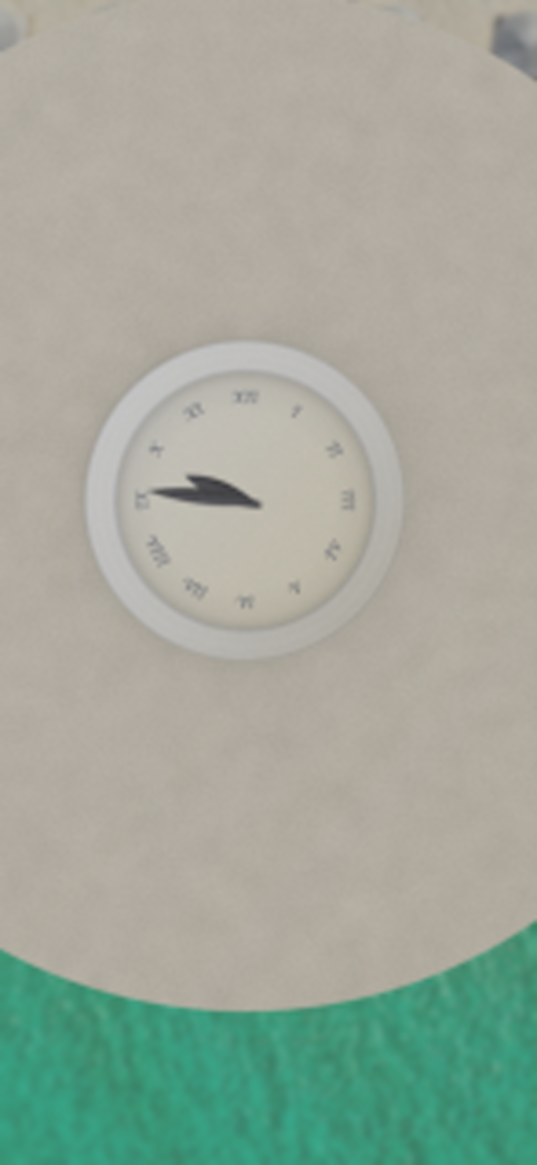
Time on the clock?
9:46
